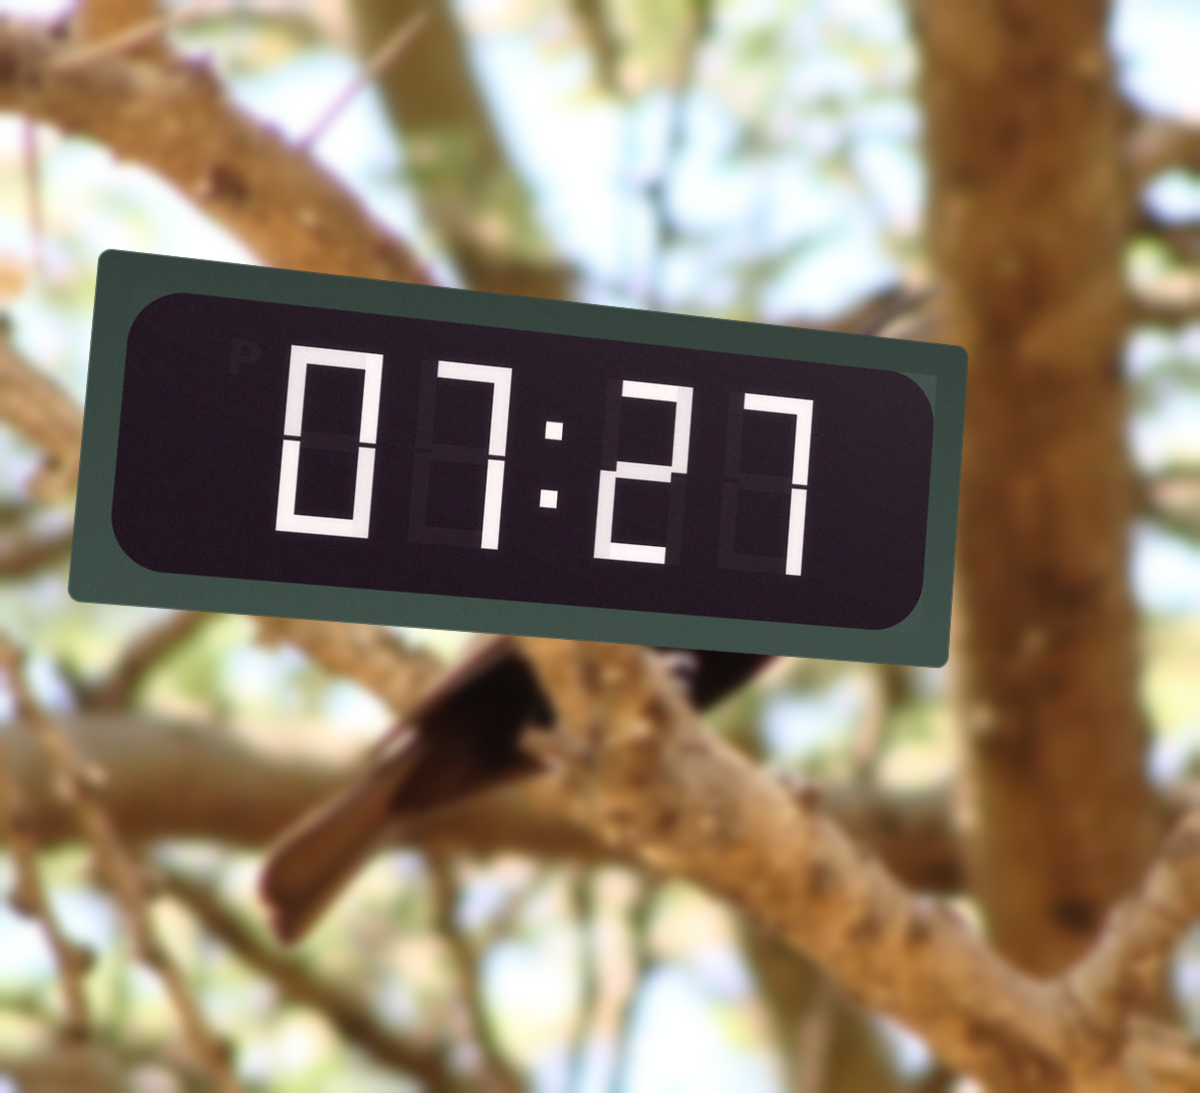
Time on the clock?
7:27
